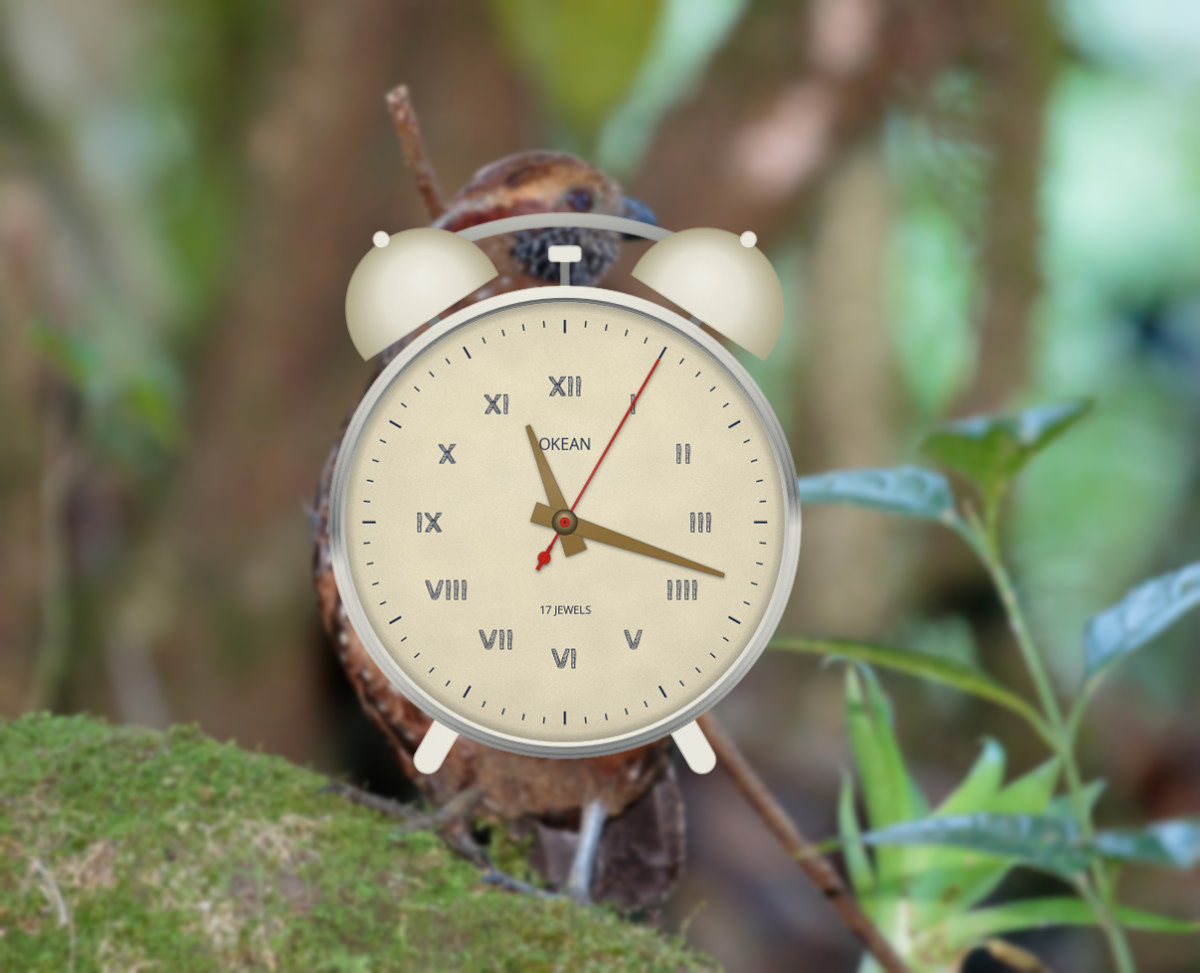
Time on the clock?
11:18:05
